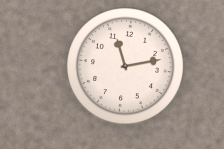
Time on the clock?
11:12
